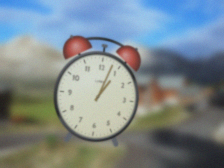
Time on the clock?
1:03
